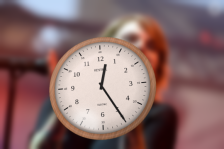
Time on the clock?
12:25
